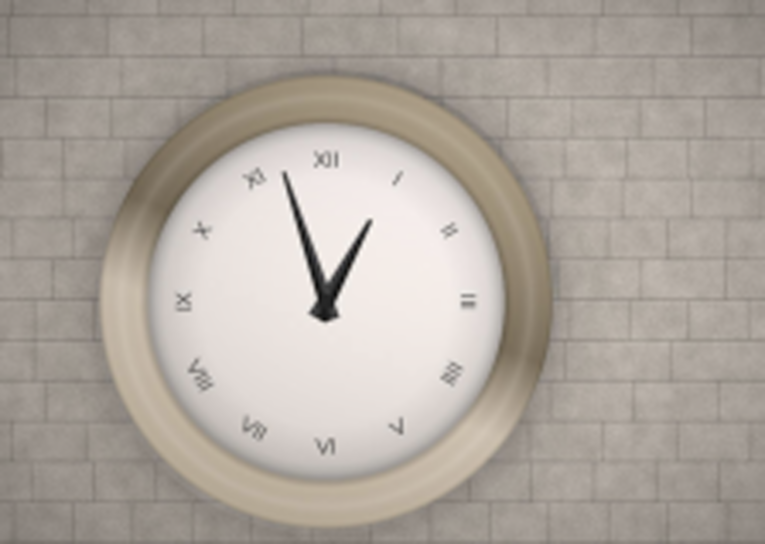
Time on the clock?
12:57
